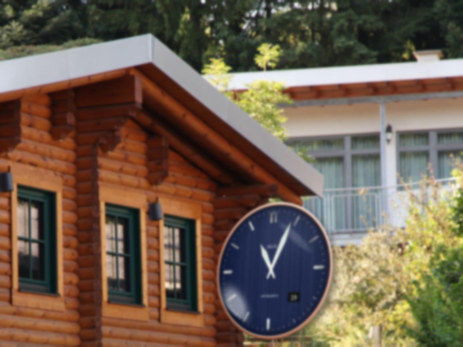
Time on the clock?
11:04
